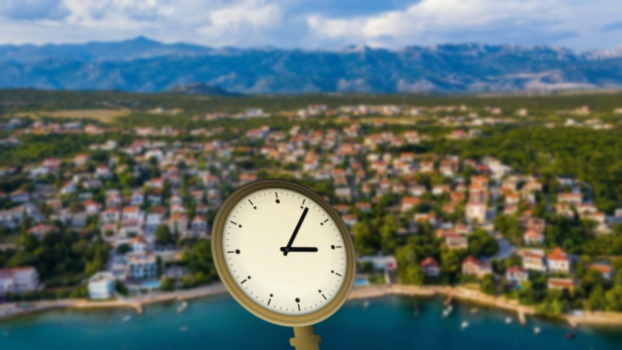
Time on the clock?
3:06
